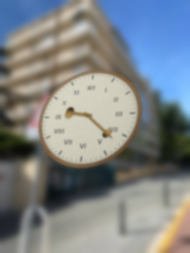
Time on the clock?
9:22
